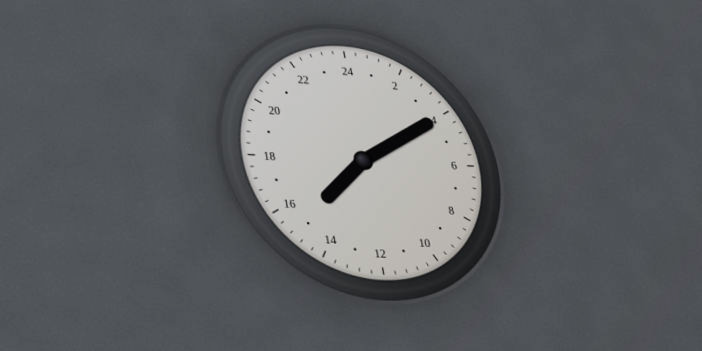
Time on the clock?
15:10
